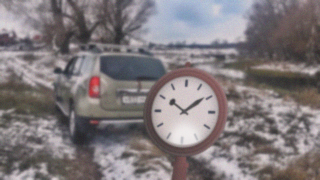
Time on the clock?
10:09
